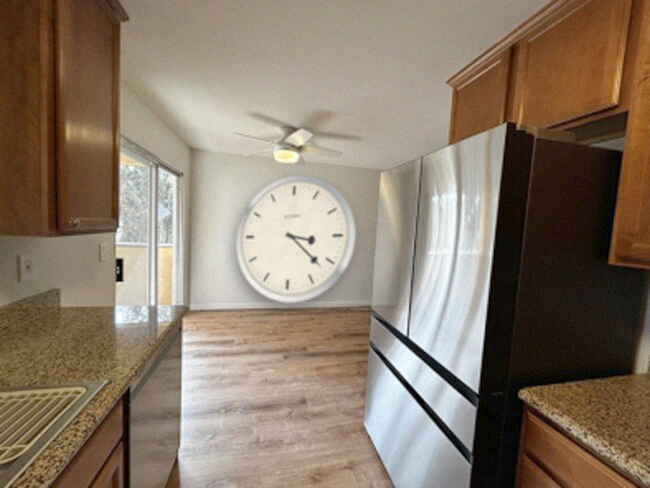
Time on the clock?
3:22
